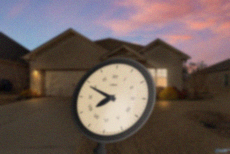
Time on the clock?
7:49
